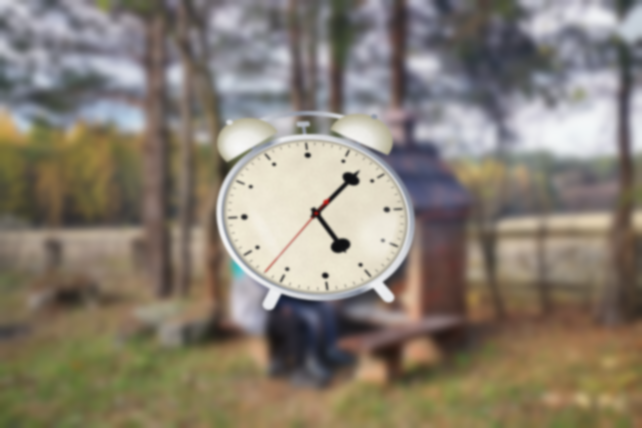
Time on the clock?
5:07:37
